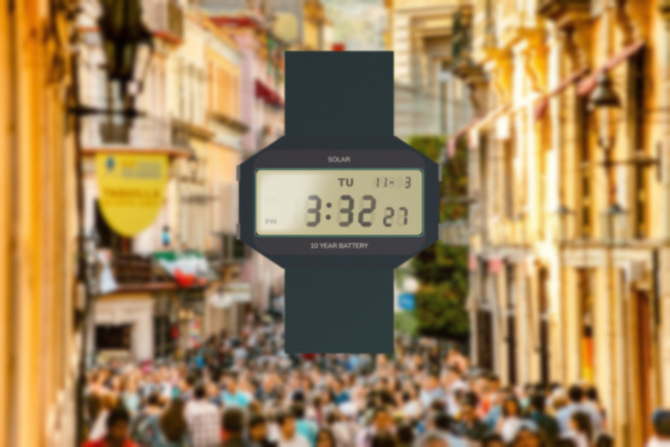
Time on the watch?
3:32:27
